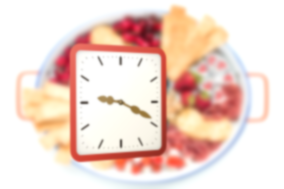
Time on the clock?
9:19
